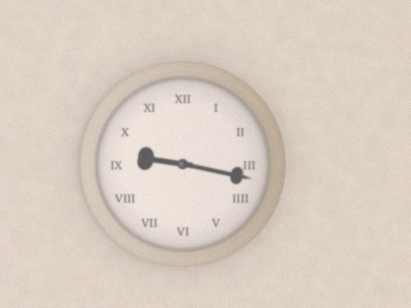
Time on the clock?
9:17
